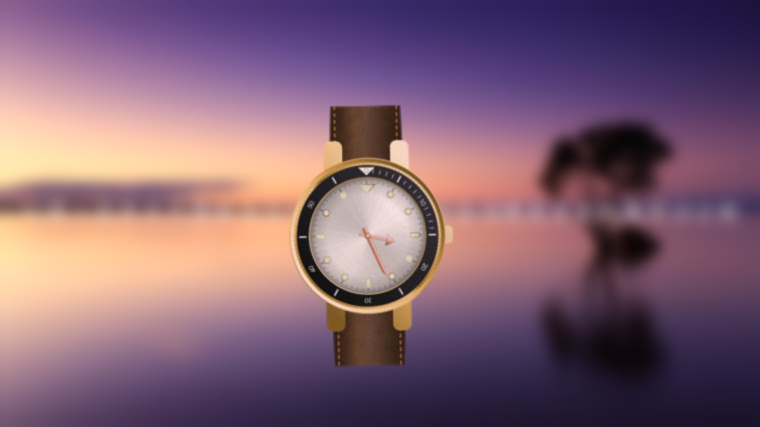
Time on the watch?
3:26
